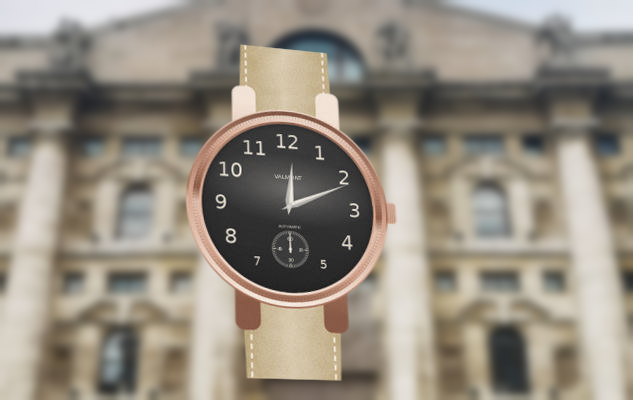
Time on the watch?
12:11
